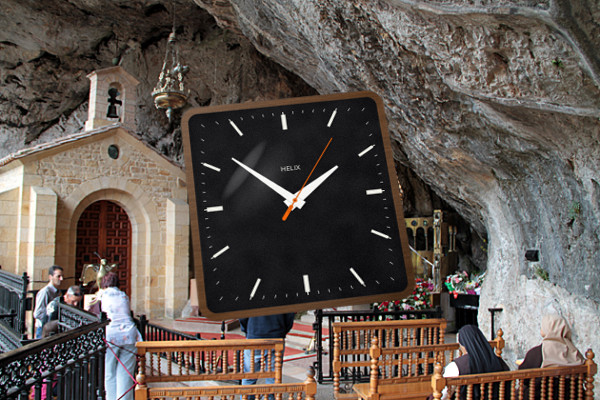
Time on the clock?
1:52:06
